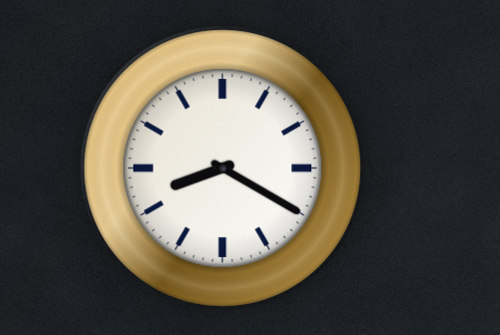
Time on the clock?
8:20
